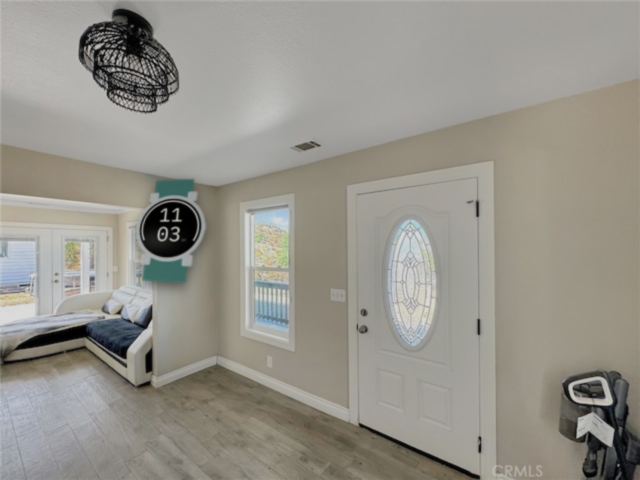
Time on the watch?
11:03
